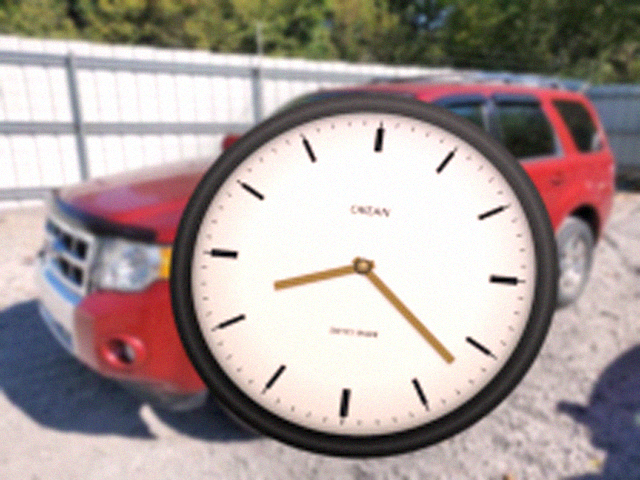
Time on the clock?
8:22
